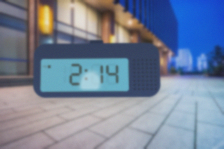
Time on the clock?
2:14
